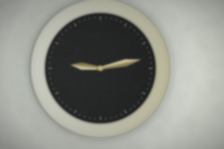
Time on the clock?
9:13
